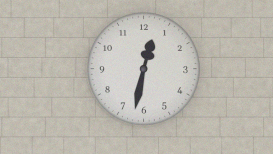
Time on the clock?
12:32
